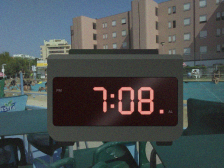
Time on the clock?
7:08
